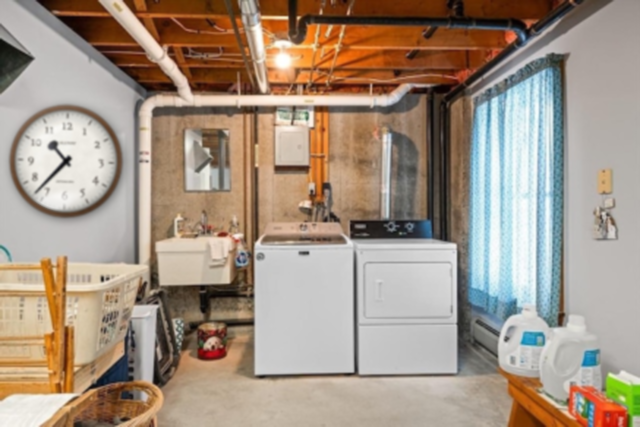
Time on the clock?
10:37
